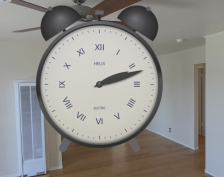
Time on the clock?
2:12
